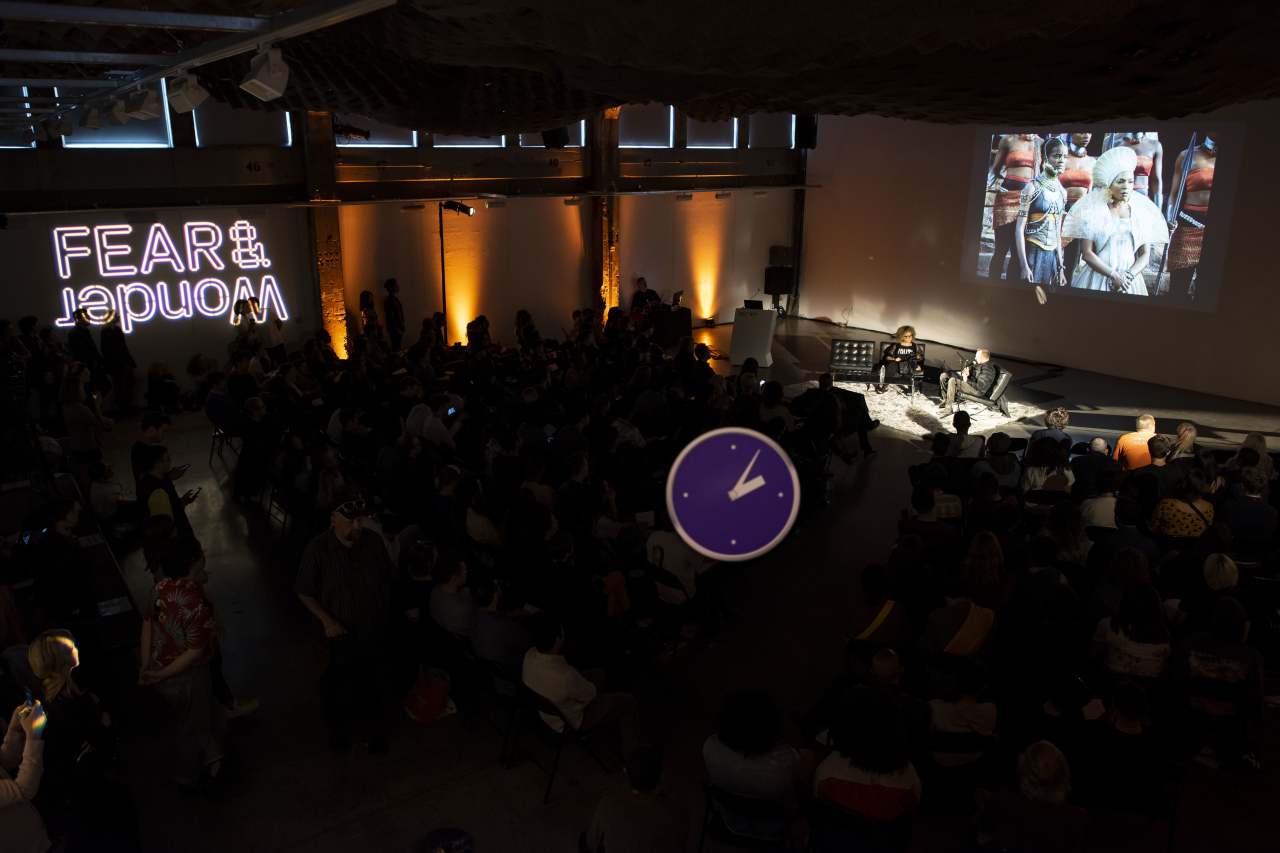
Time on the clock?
2:05
